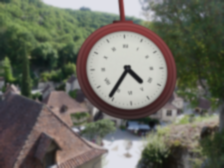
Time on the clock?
4:36
